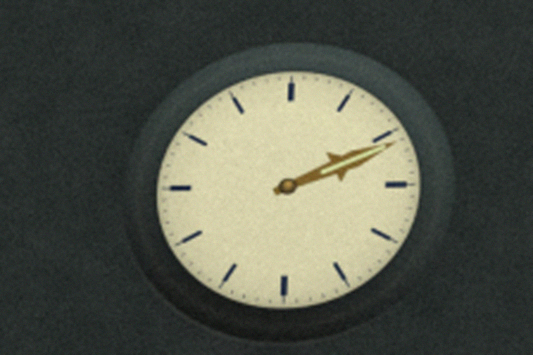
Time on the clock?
2:11
